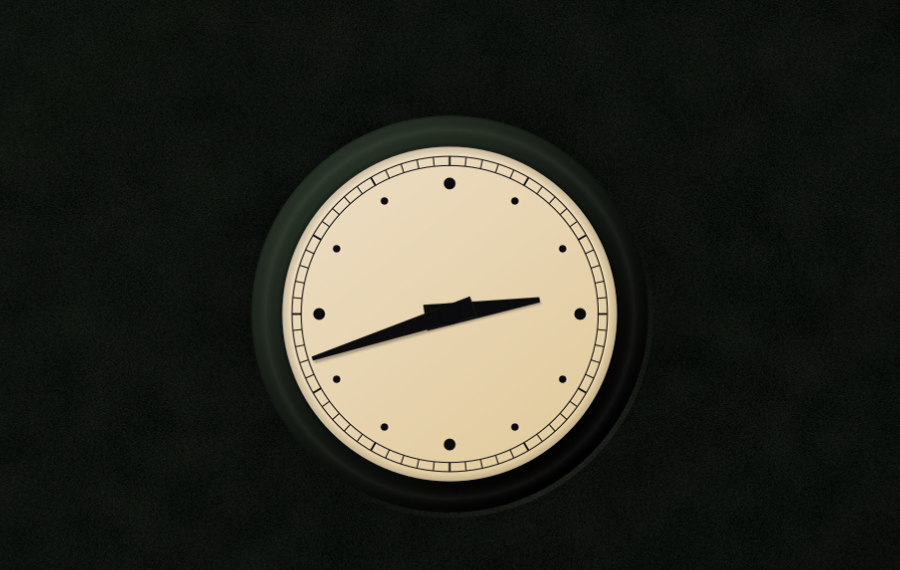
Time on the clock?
2:42
